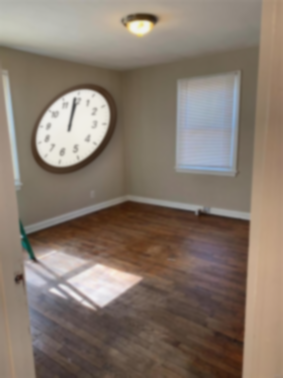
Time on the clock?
11:59
